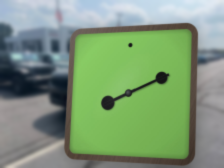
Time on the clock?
8:11
